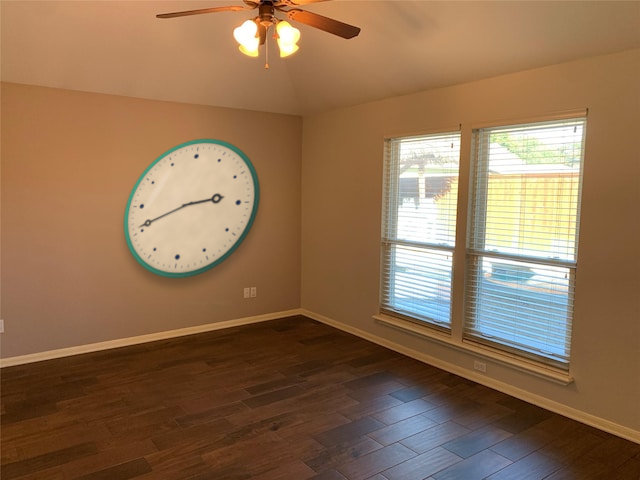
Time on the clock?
2:41
